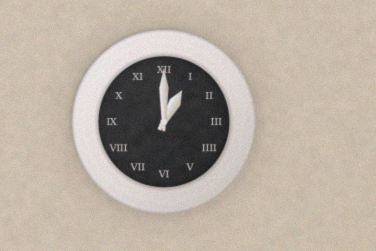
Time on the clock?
1:00
